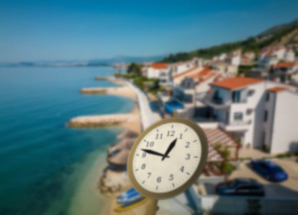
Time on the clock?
12:47
